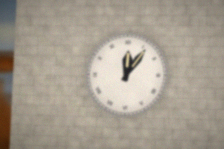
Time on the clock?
12:06
